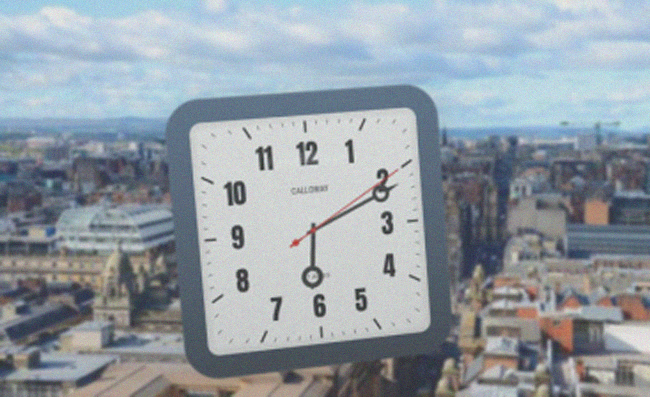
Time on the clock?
6:11:10
